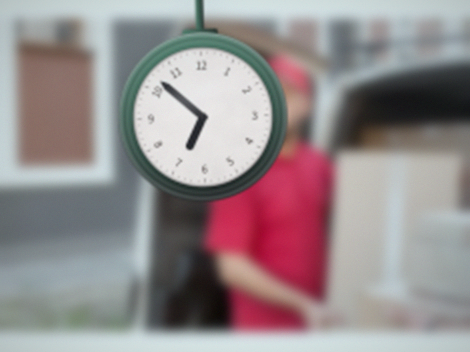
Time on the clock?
6:52
